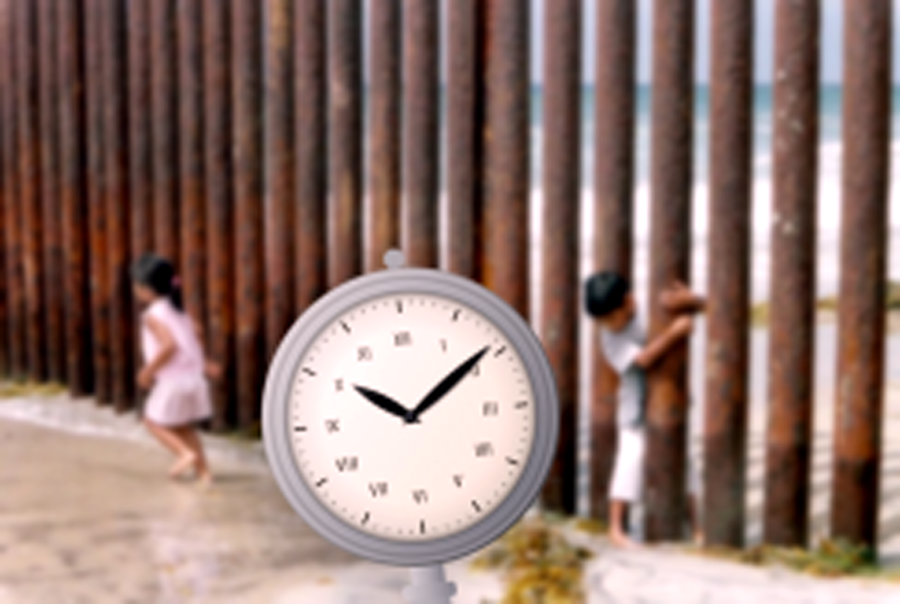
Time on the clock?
10:09
